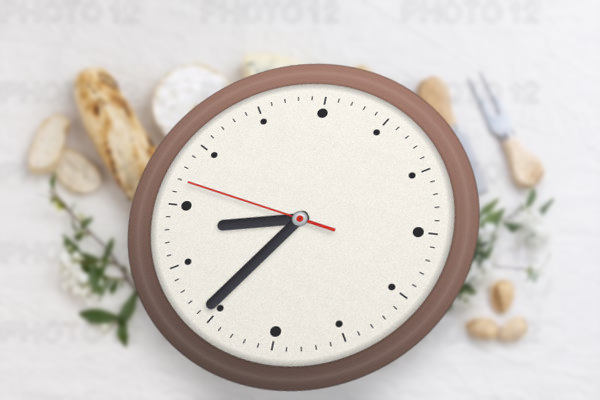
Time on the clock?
8:35:47
